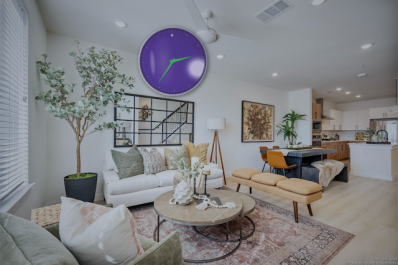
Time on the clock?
2:36
